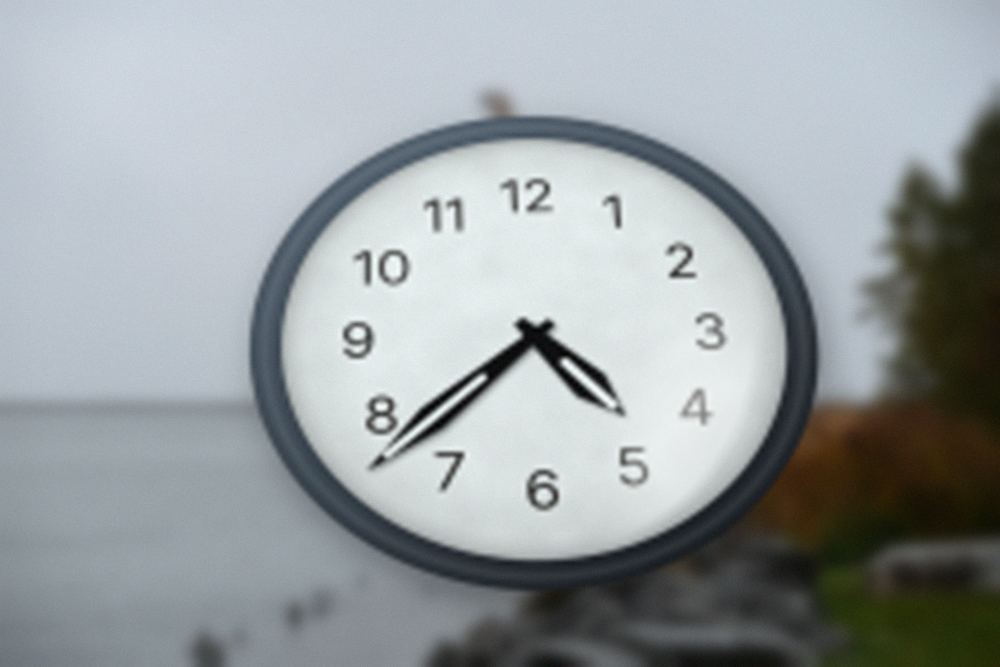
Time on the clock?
4:38
